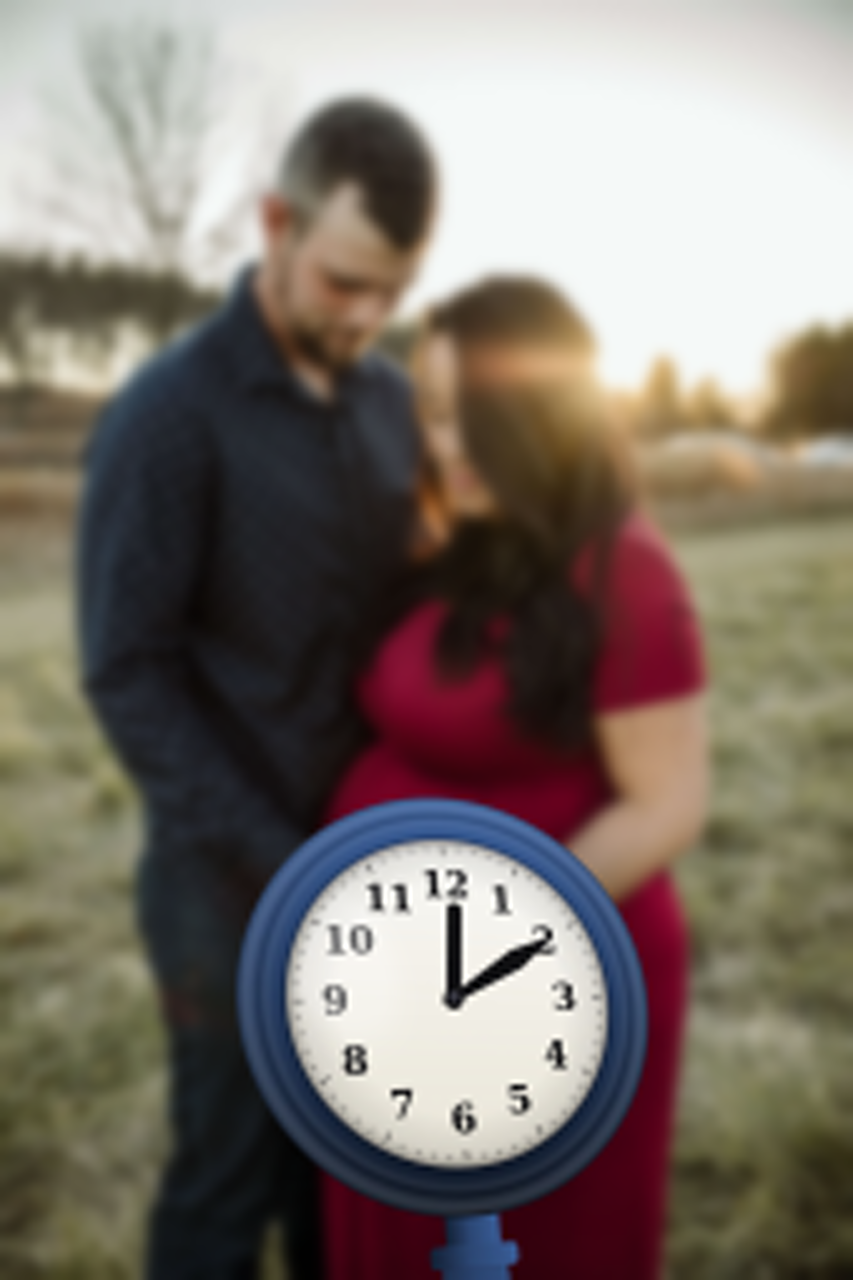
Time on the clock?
12:10
